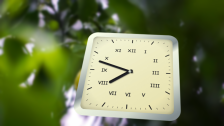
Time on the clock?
7:48
